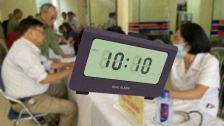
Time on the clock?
10:10
